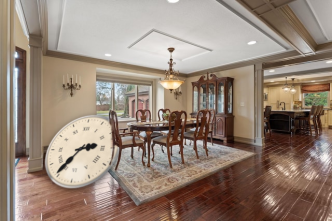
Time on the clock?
2:36
